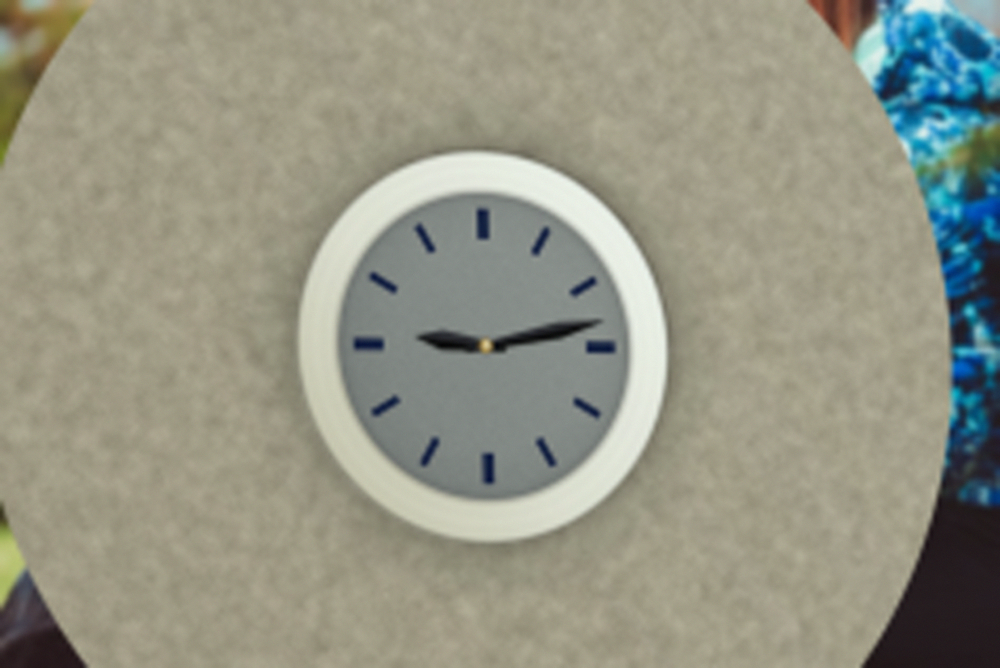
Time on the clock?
9:13
